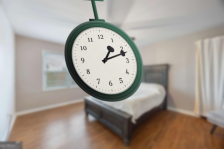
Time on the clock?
1:12
